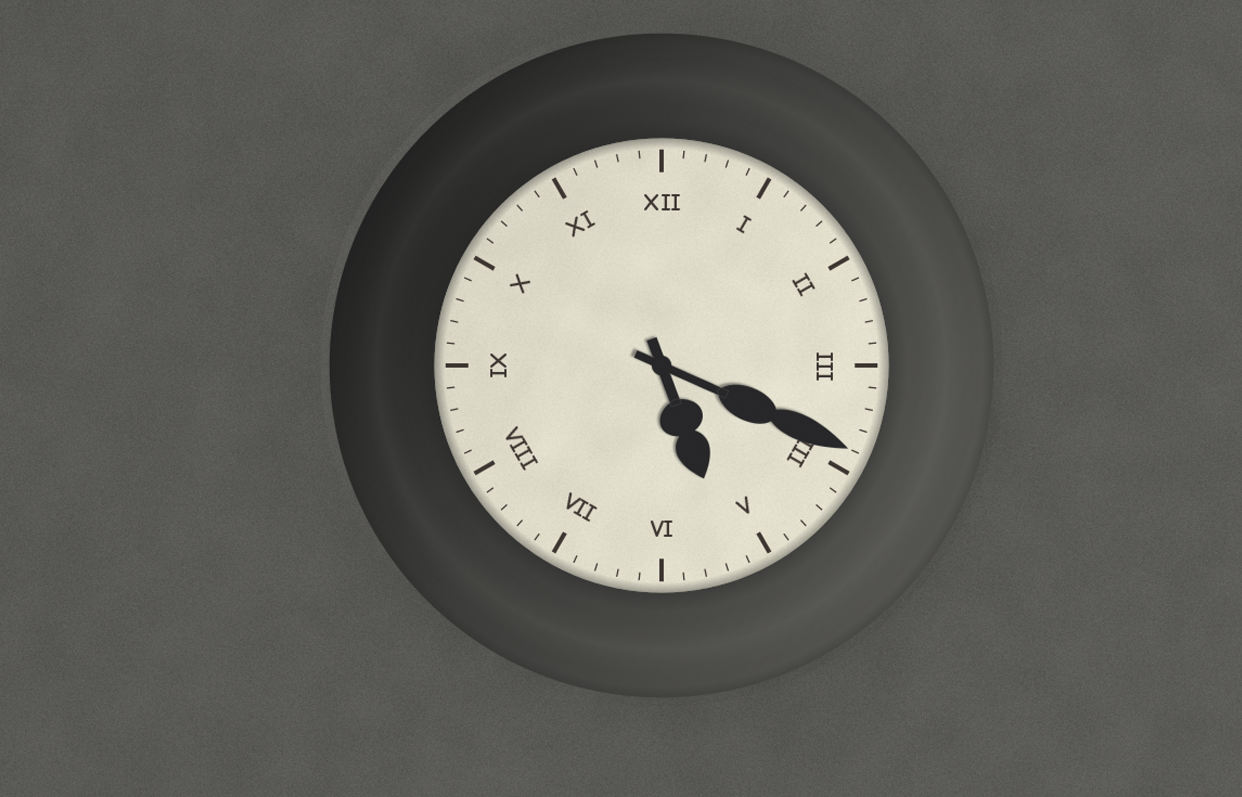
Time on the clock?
5:19
